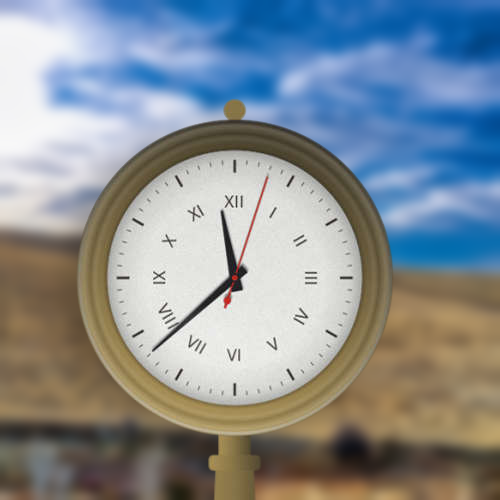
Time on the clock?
11:38:03
